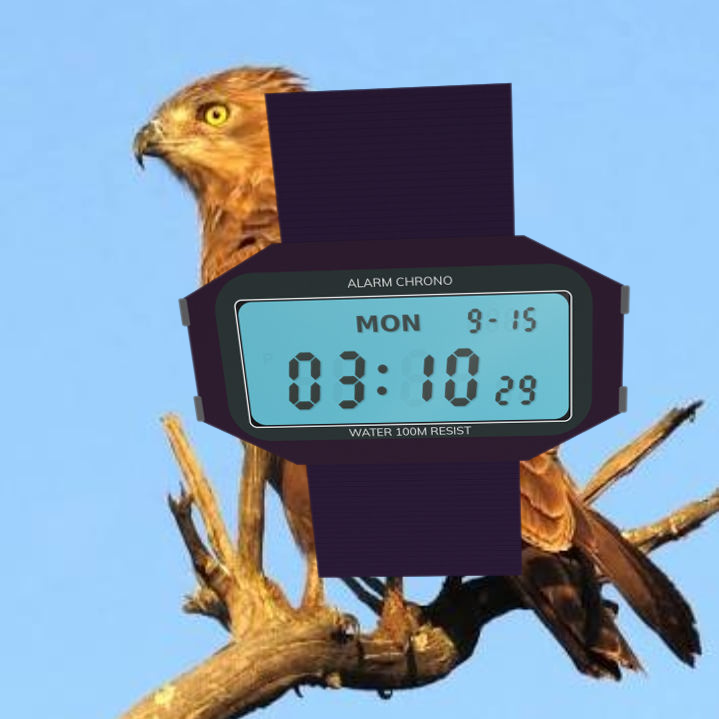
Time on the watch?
3:10:29
